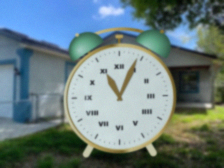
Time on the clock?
11:04
